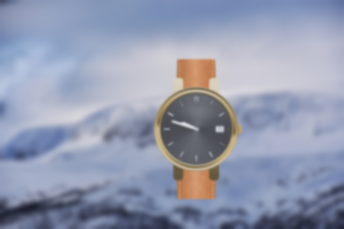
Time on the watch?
9:48
